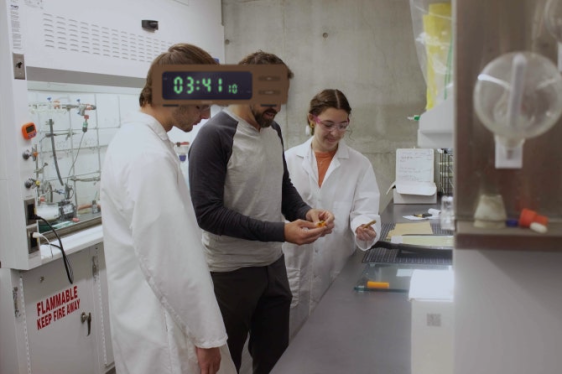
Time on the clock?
3:41:10
